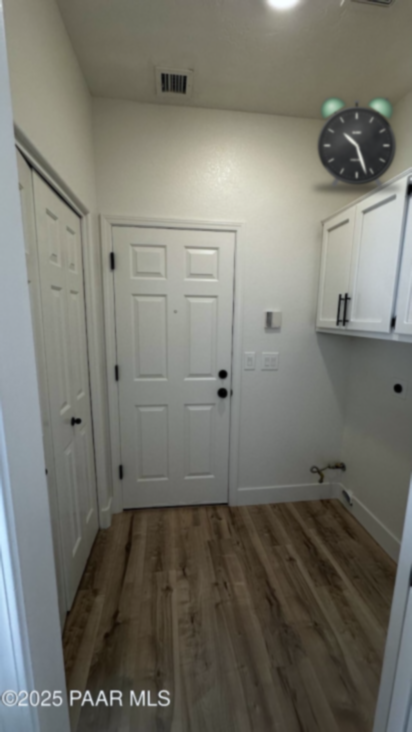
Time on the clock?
10:27
